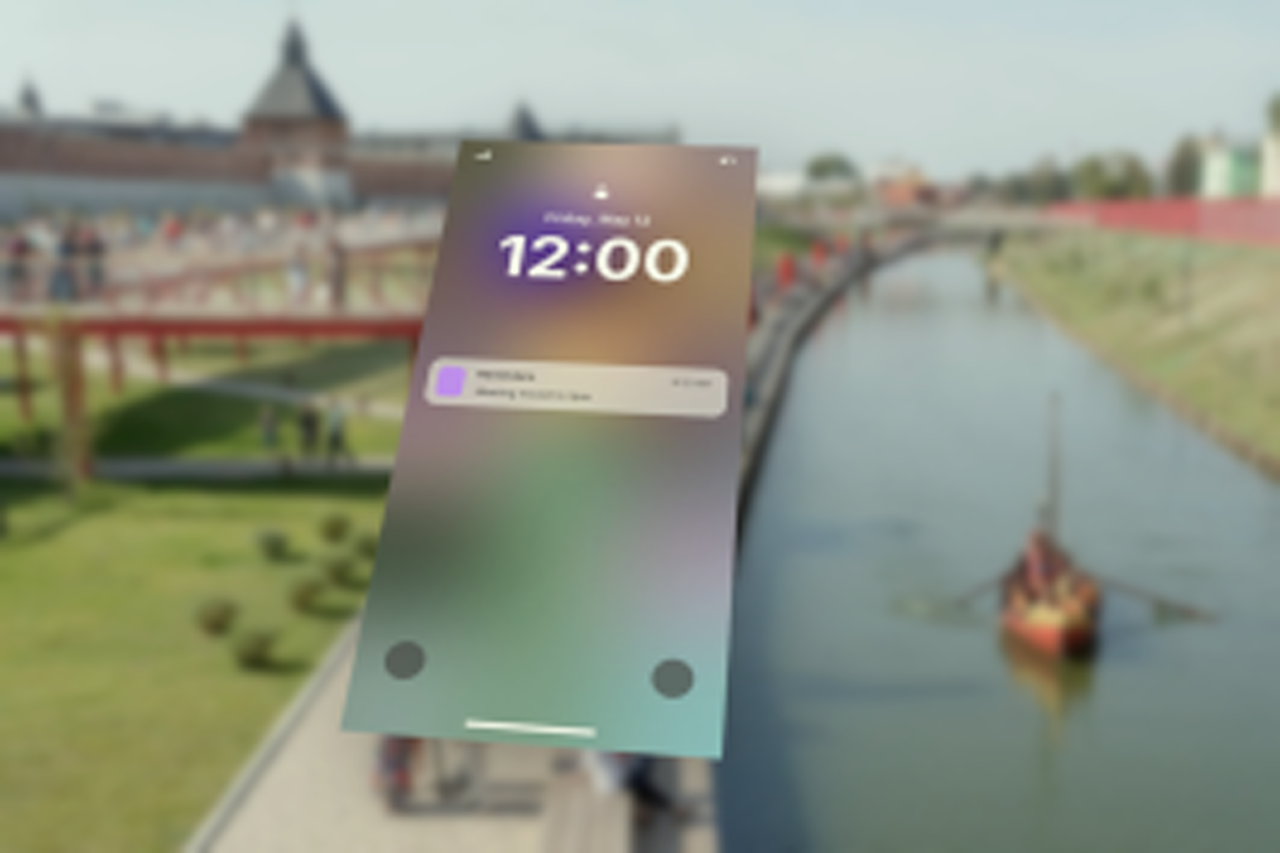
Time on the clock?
12:00
